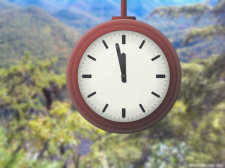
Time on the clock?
11:58
